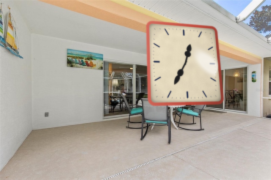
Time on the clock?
12:35
